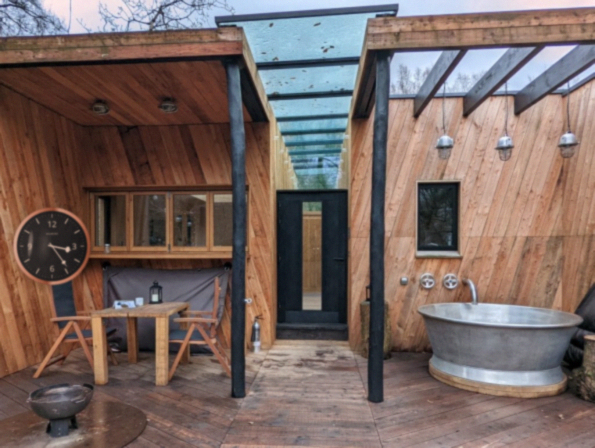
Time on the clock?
3:24
